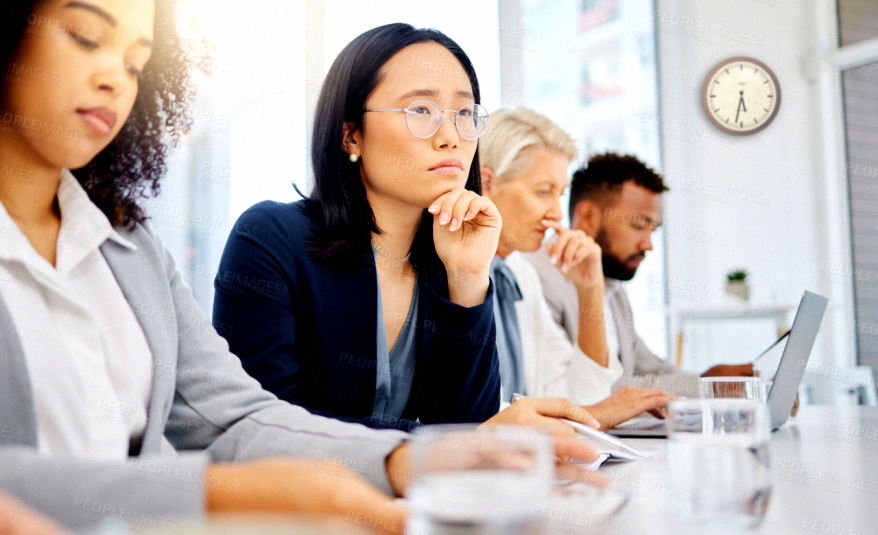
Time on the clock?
5:32
